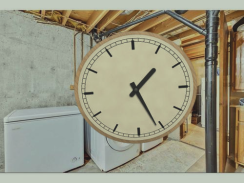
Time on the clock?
1:26
